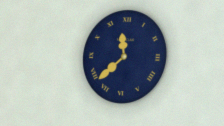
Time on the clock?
11:38
